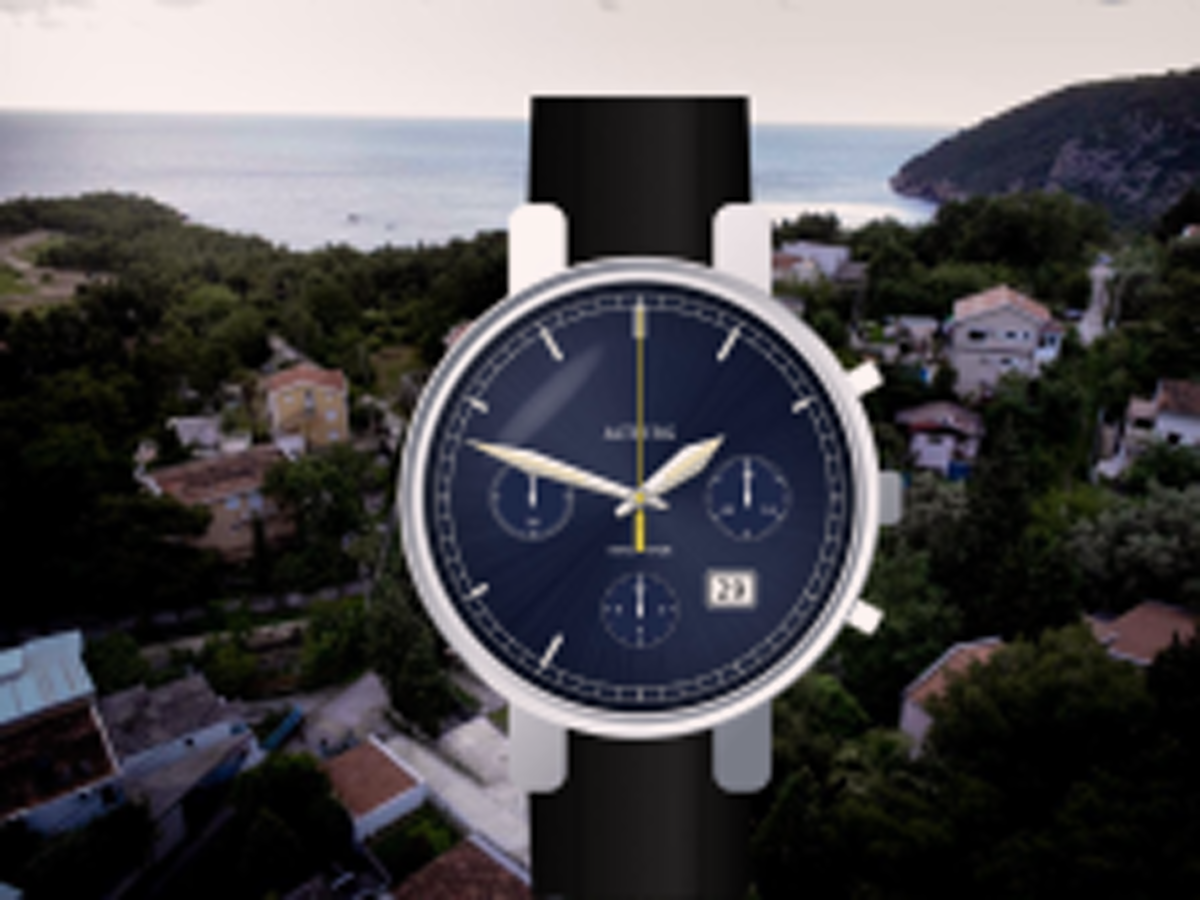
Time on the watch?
1:48
